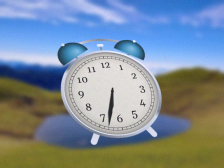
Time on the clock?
6:33
